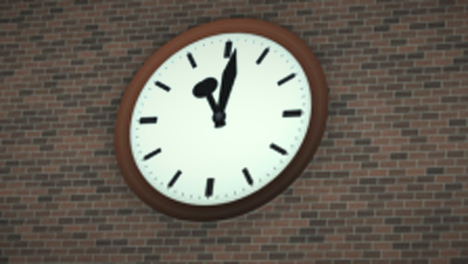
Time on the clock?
11:01
